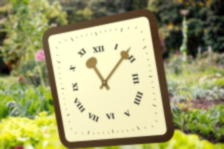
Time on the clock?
11:08
